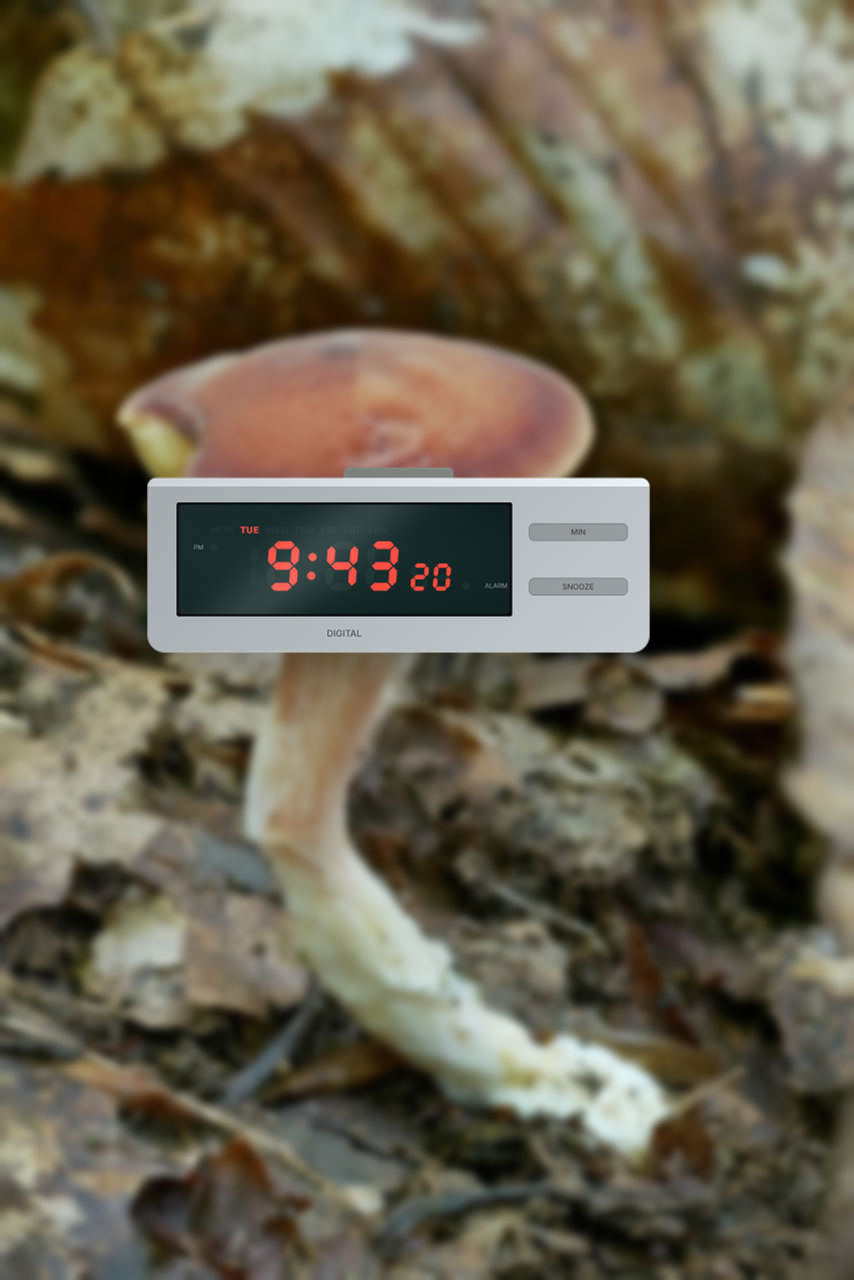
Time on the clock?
9:43:20
